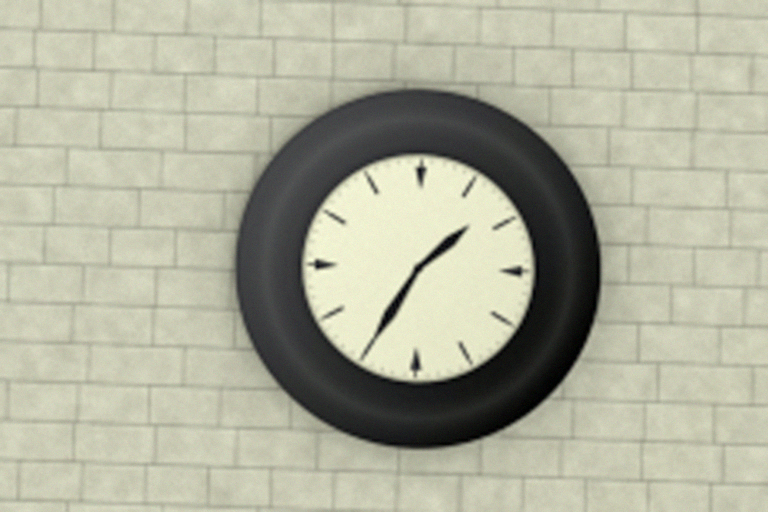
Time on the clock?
1:35
